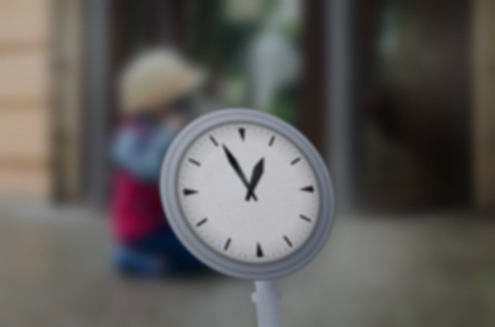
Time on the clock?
12:56
